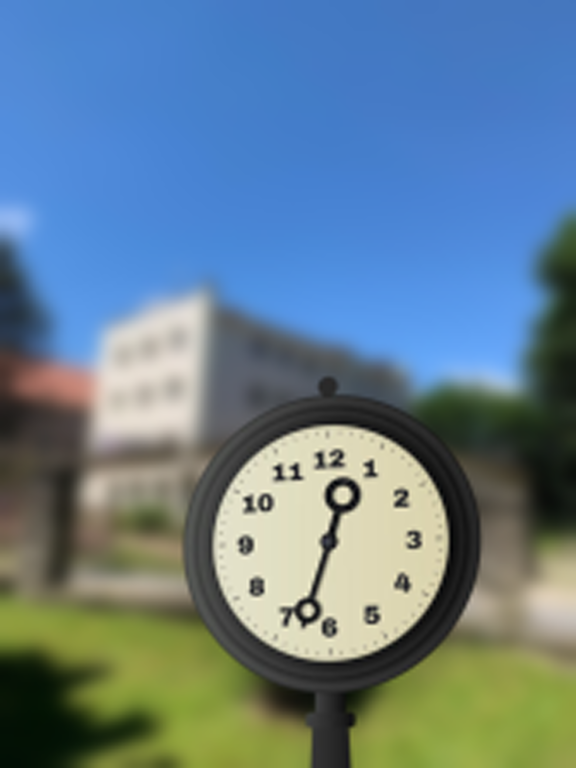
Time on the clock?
12:33
